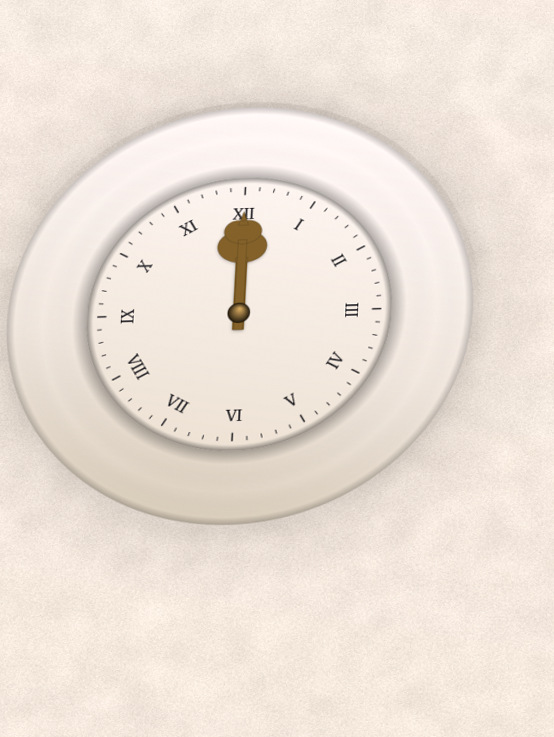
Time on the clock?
12:00
